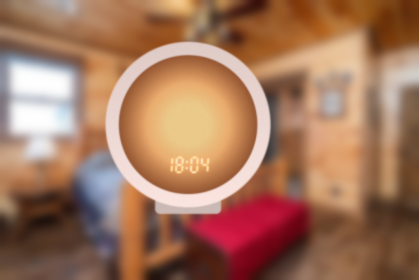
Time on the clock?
18:04
